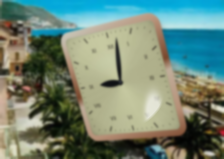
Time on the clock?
9:02
